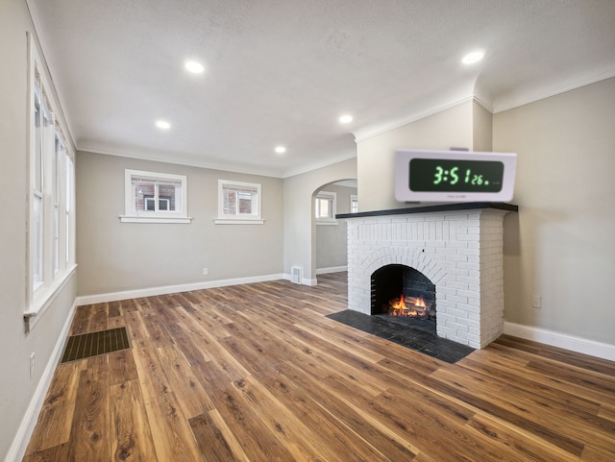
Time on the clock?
3:51:26
